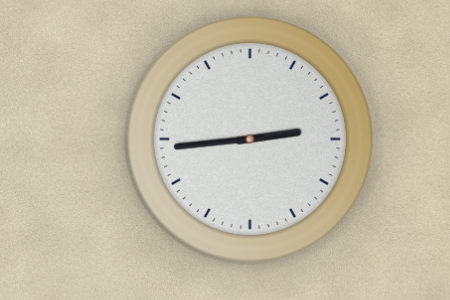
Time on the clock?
2:44
